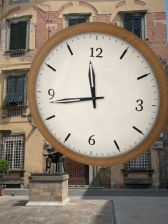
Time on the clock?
11:43
